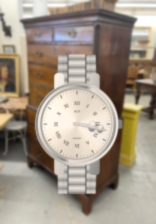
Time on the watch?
3:17
